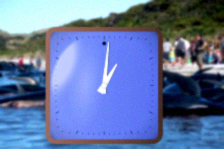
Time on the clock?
1:01
